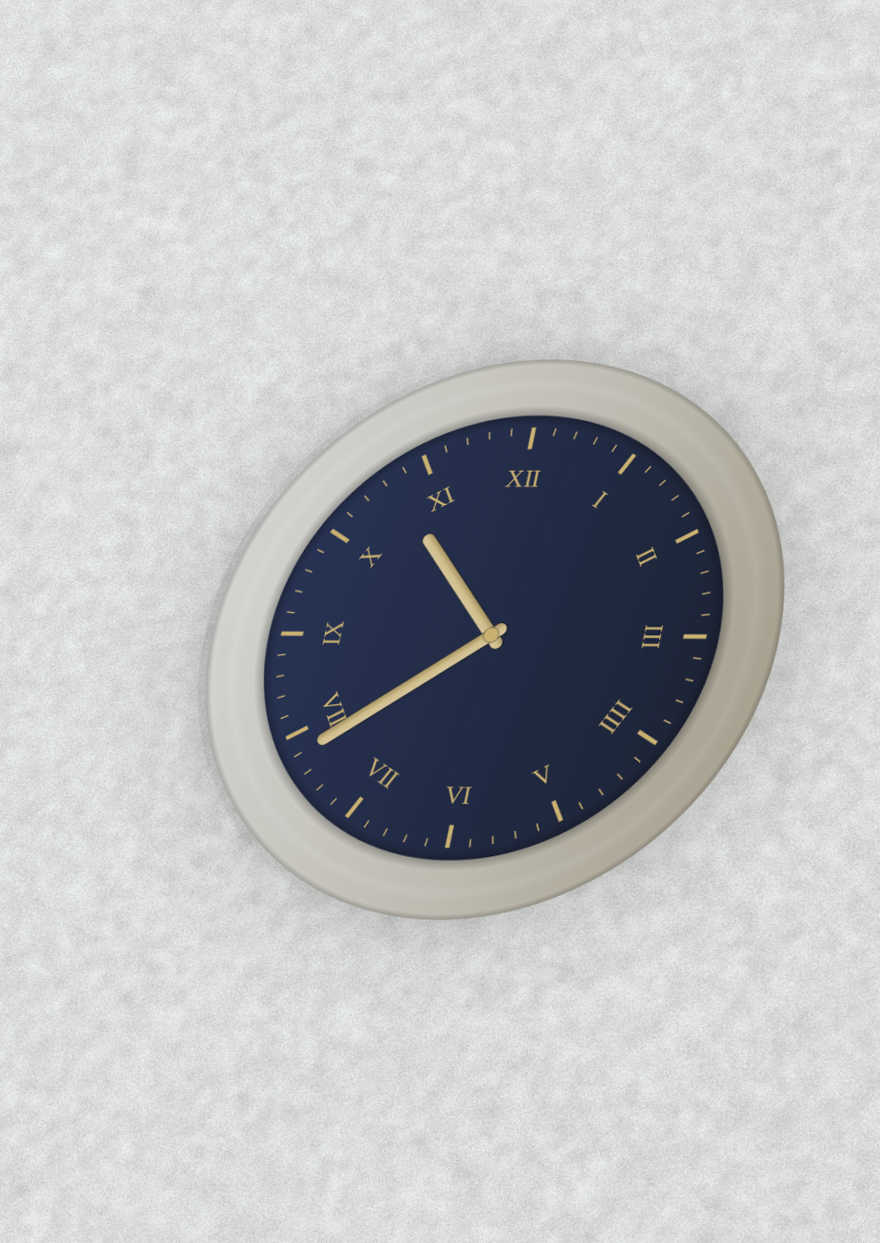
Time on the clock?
10:39
